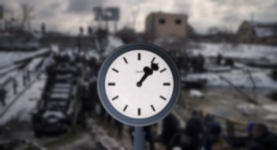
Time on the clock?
1:07
